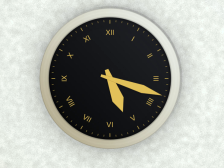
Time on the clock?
5:18
